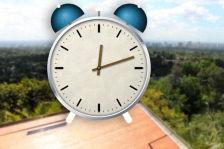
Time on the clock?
12:12
